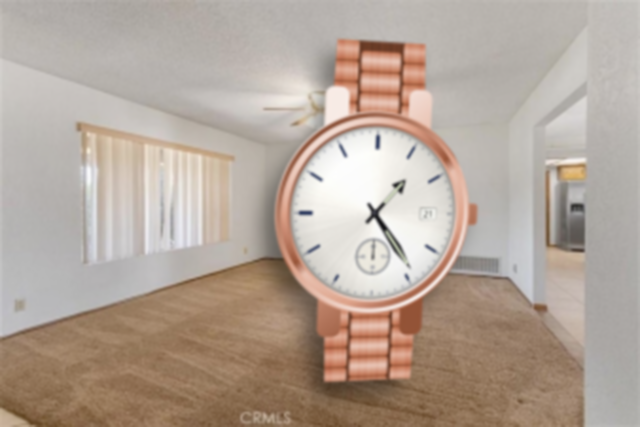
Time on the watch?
1:24
